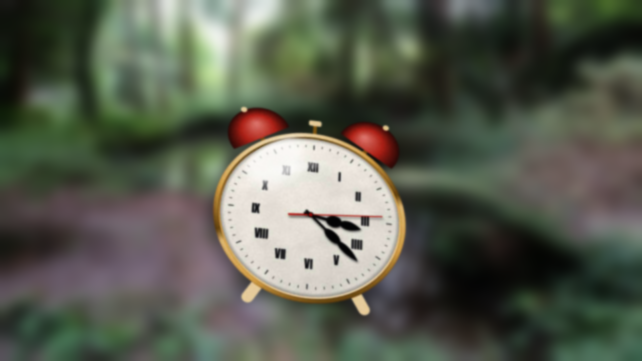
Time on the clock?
3:22:14
